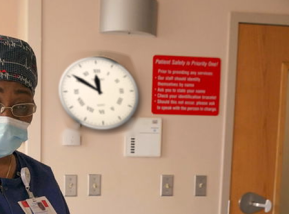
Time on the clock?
11:51
